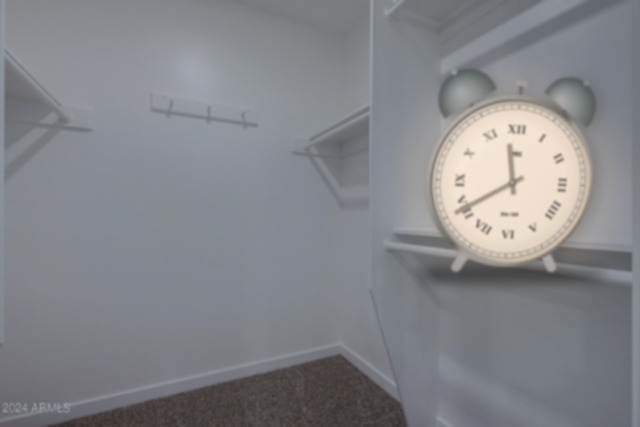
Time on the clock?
11:40
